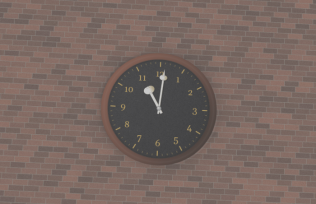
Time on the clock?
11:01
